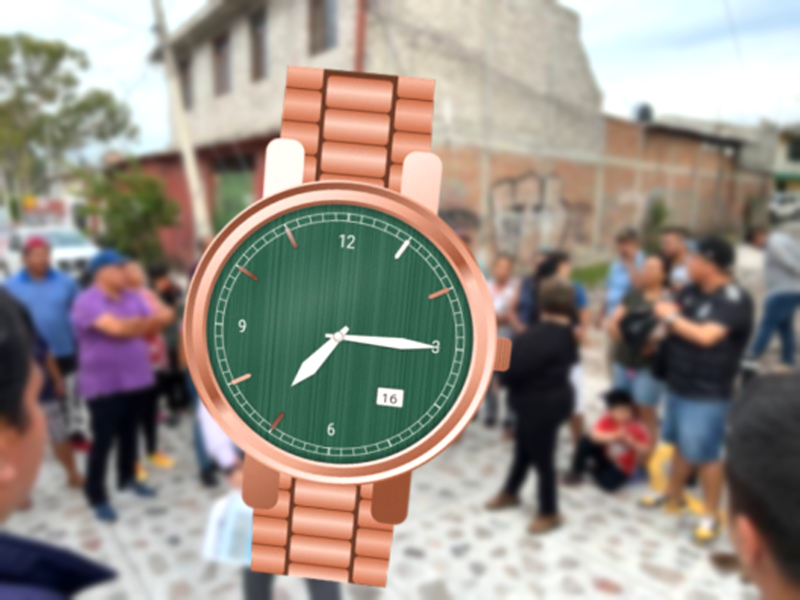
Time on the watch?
7:15
